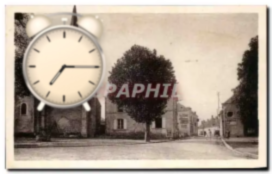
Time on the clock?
7:15
